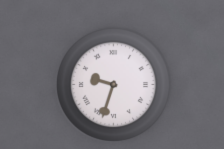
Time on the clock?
9:33
